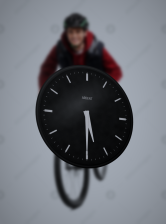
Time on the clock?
5:30
